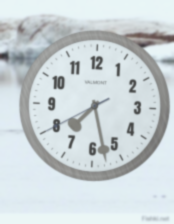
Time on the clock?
7:27:40
